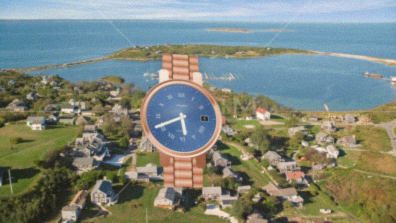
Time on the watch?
5:41
